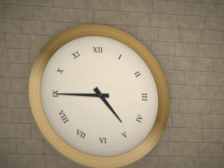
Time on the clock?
4:45
